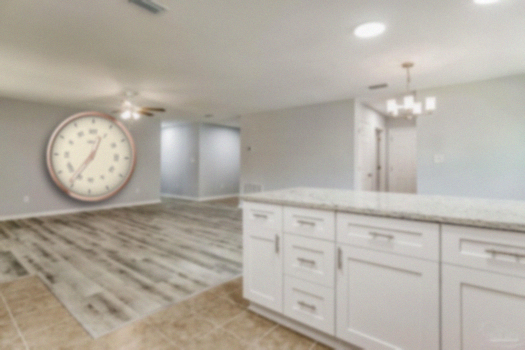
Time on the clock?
12:36
